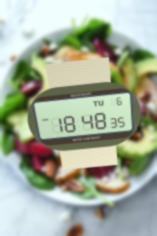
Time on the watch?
18:48:35
